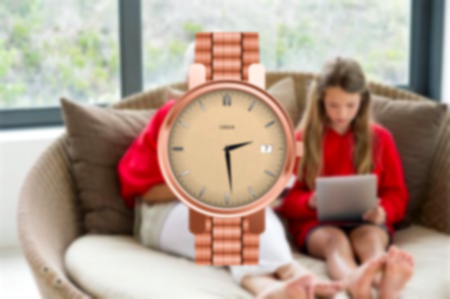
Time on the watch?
2:29
